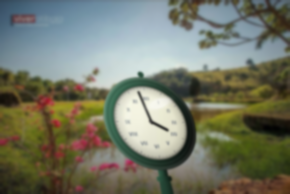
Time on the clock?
3:58
